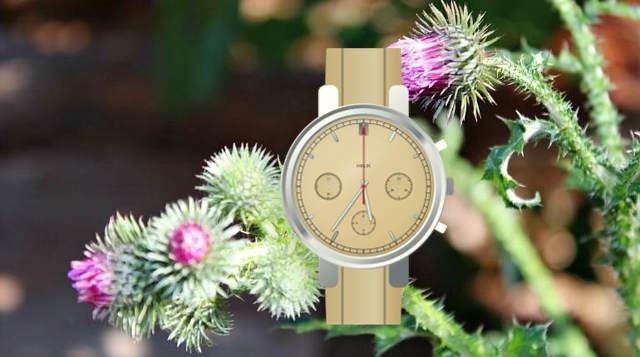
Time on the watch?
5:36
